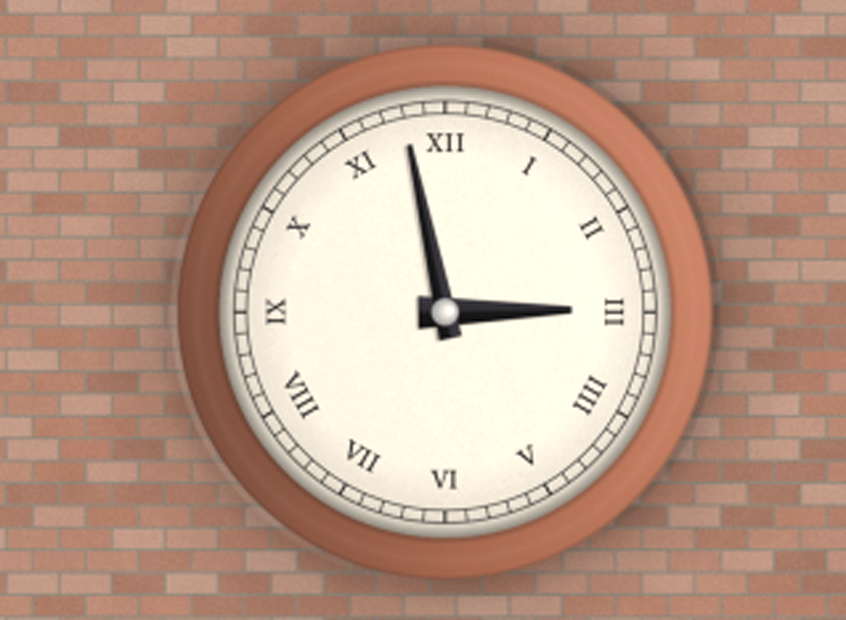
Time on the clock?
2:58
